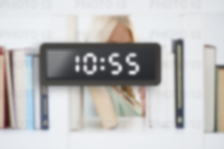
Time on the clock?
10:55
